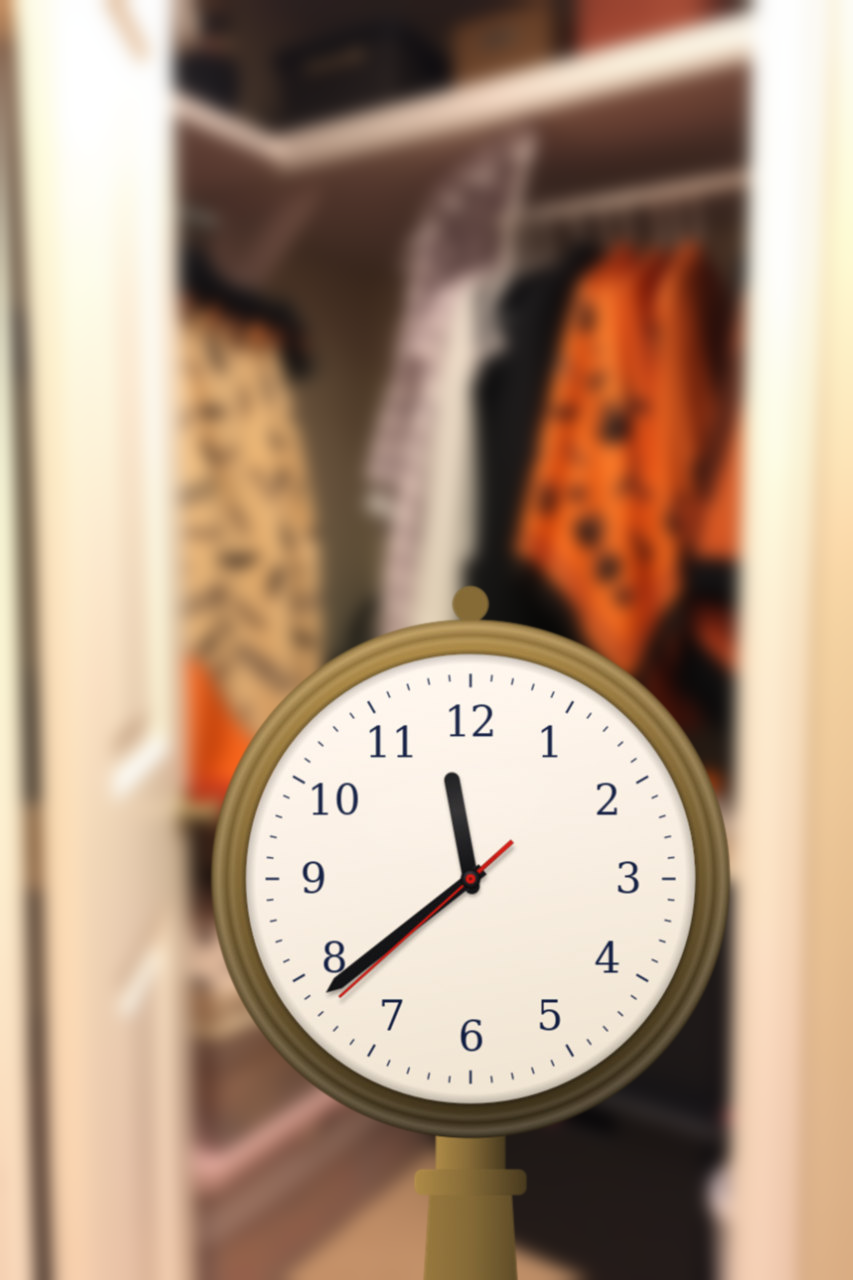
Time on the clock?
11:38:38
